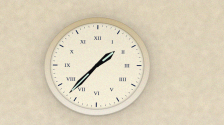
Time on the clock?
1:37
